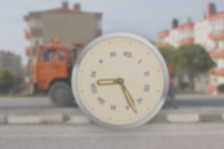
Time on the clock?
8:23
